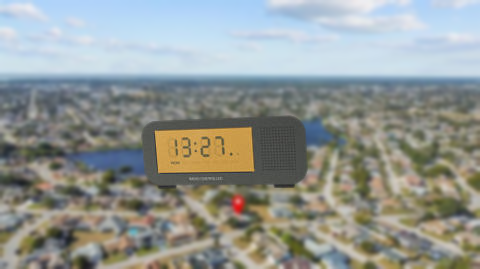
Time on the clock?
13:27
